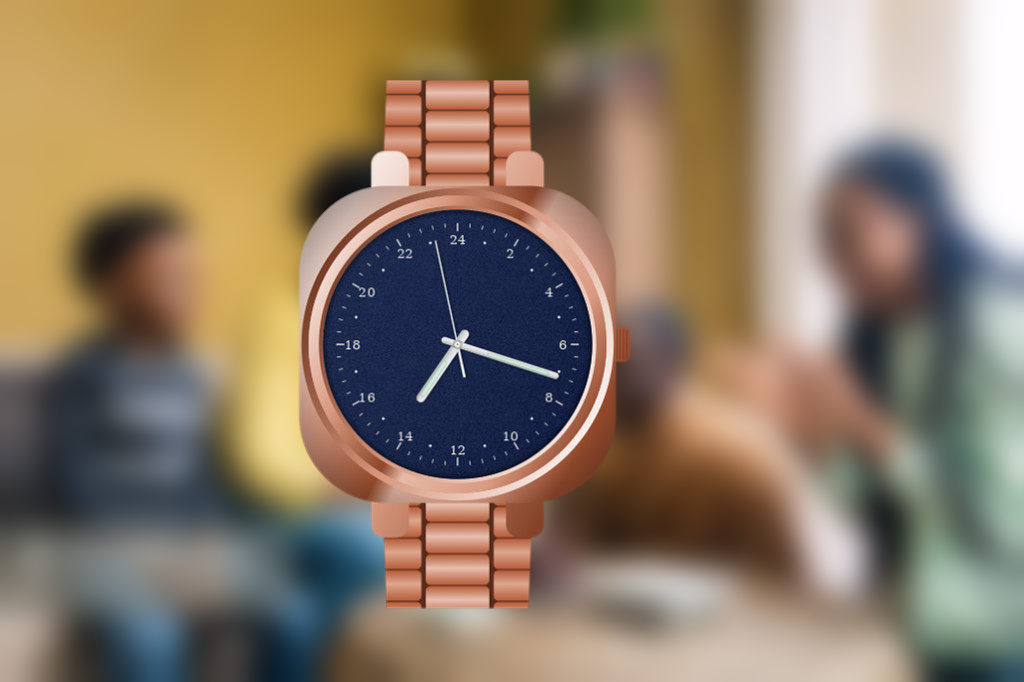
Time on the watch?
14:17:58
